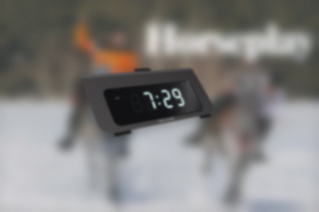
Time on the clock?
7:29
